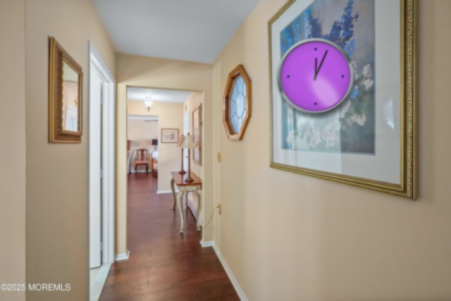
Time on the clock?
12:04
